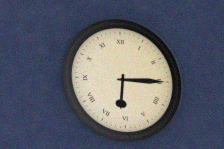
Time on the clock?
6:15
